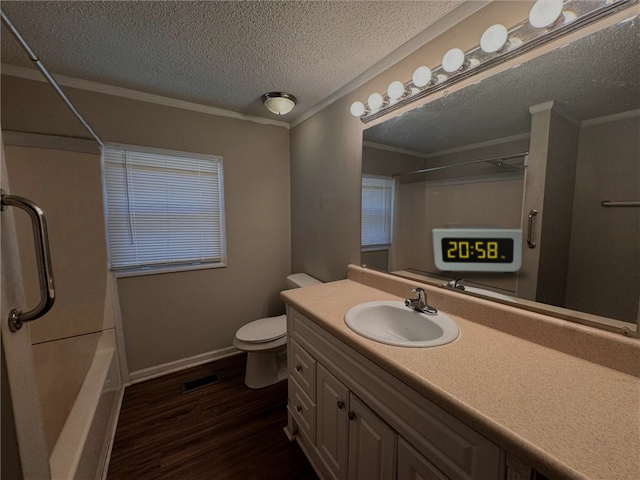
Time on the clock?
20:58
